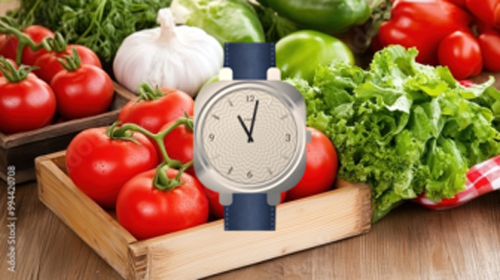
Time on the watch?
11:02
